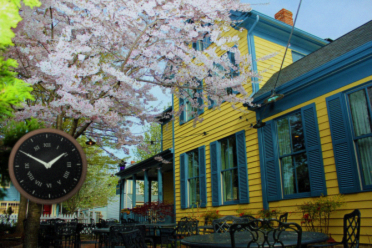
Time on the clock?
1:50
